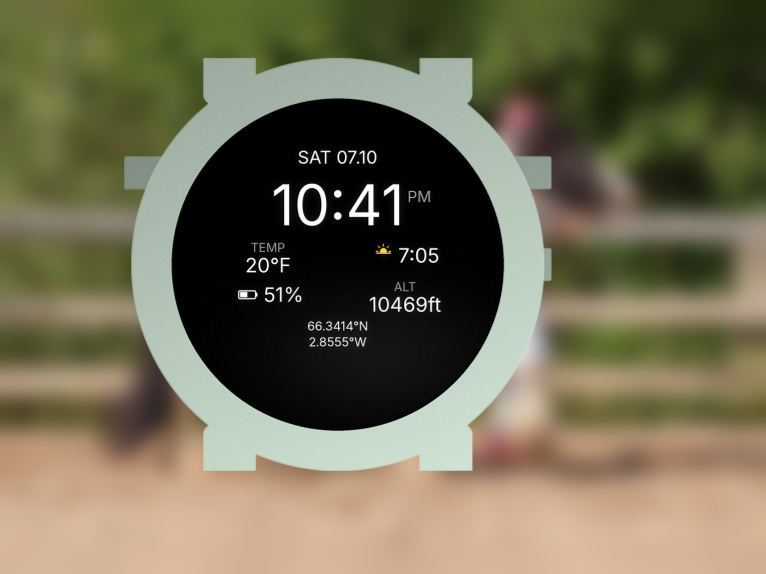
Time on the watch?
10:41
